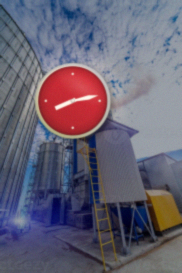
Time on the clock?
8:13
